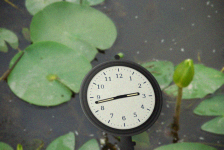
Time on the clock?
2:43
